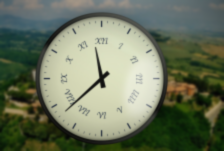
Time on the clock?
11:38
